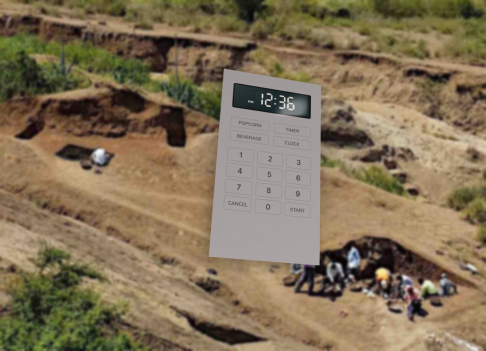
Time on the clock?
12:36
